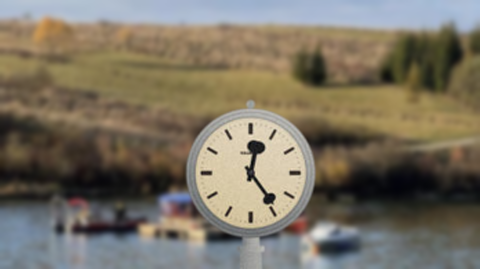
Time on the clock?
12:24
